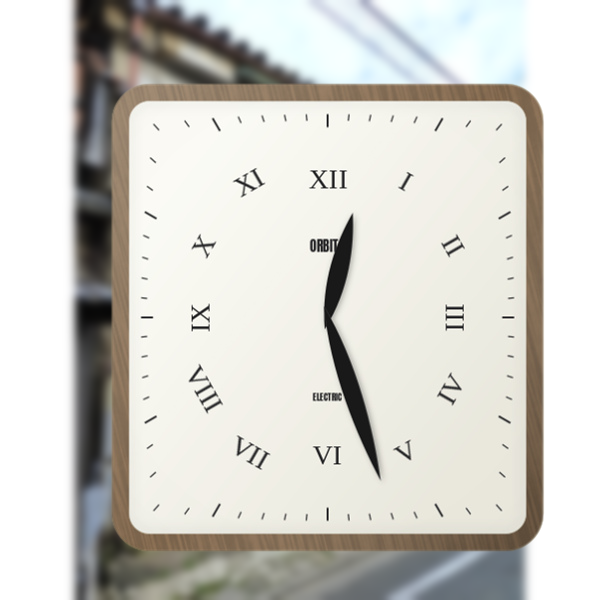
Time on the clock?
12:27
